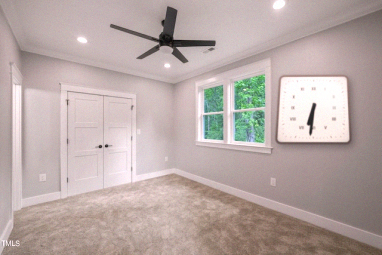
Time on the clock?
6:31
